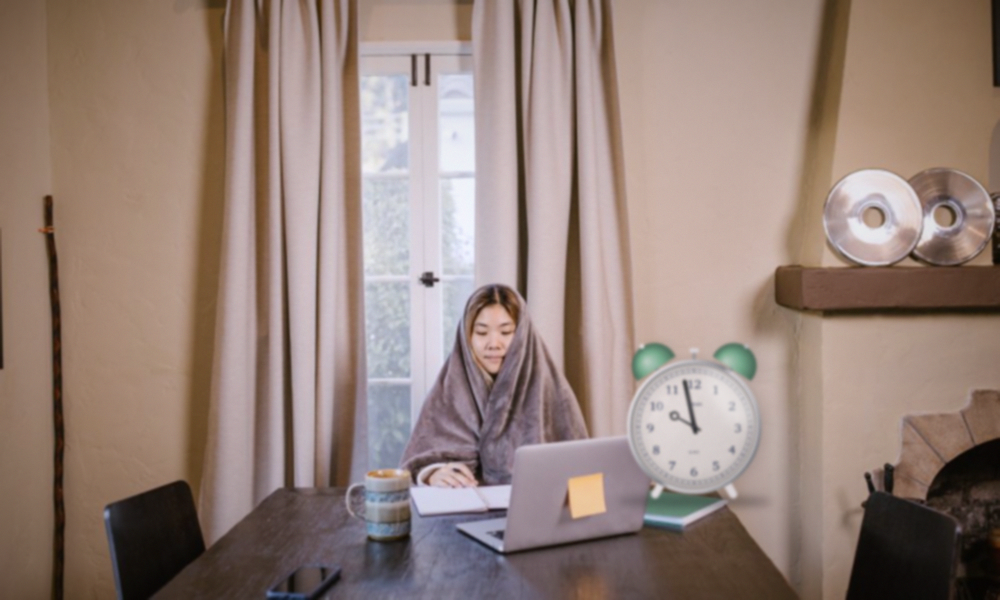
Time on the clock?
9:58
